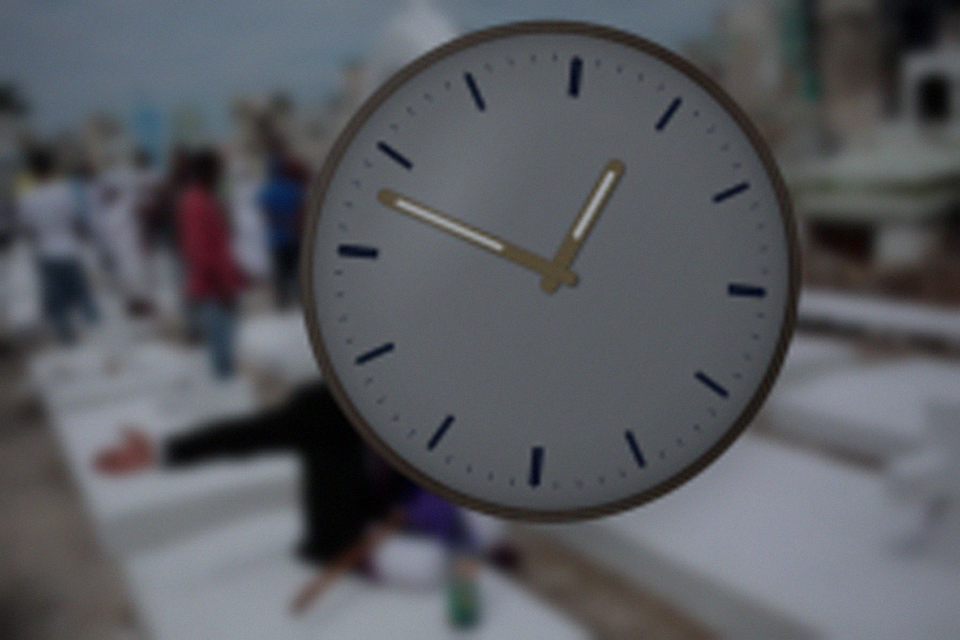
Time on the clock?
12:48
